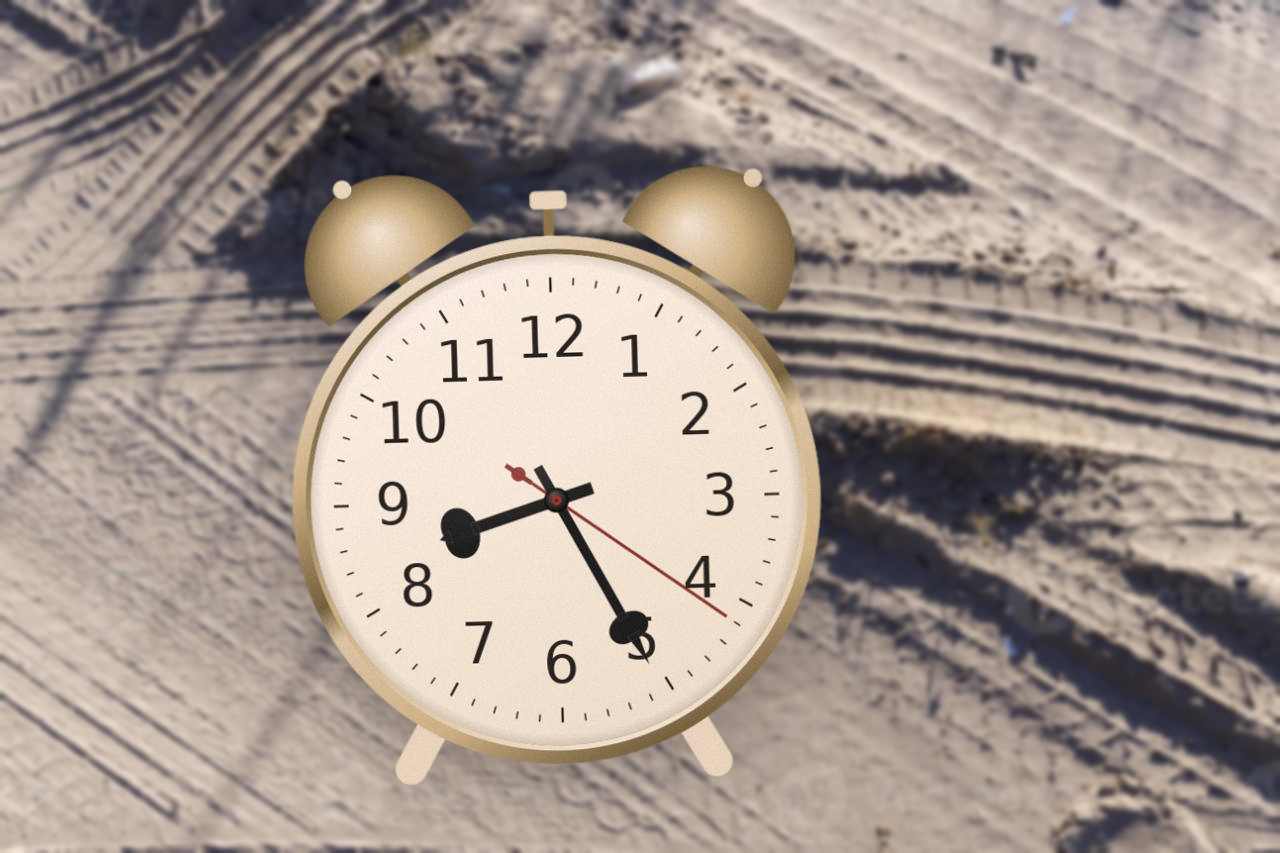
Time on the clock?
8:25:21
